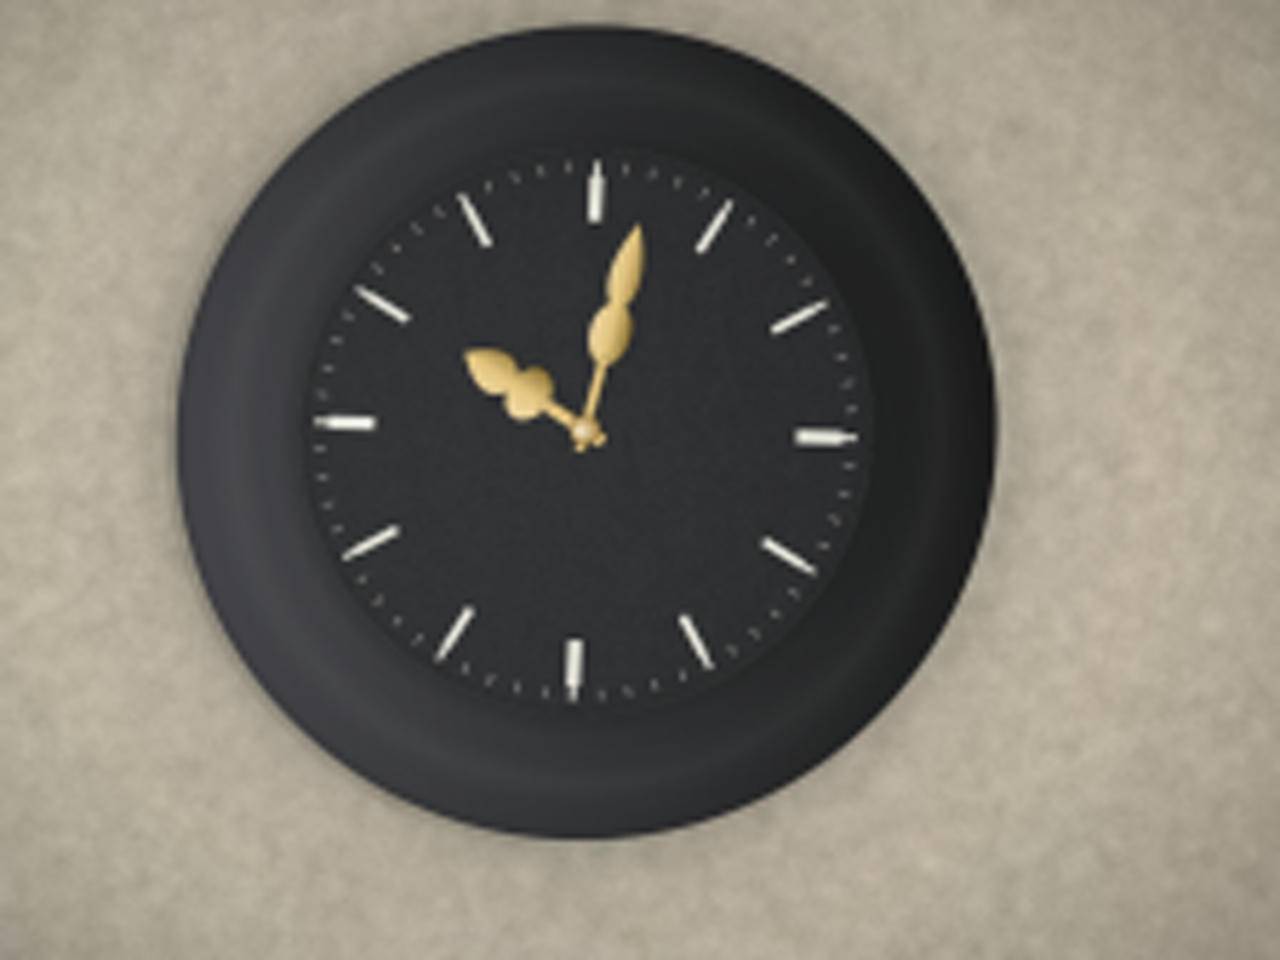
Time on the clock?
10:02
